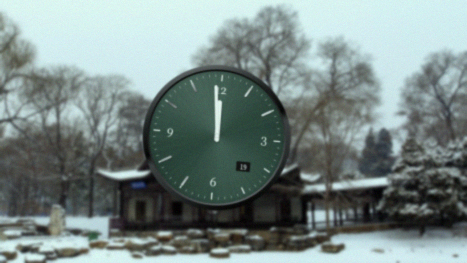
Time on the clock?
11:59
